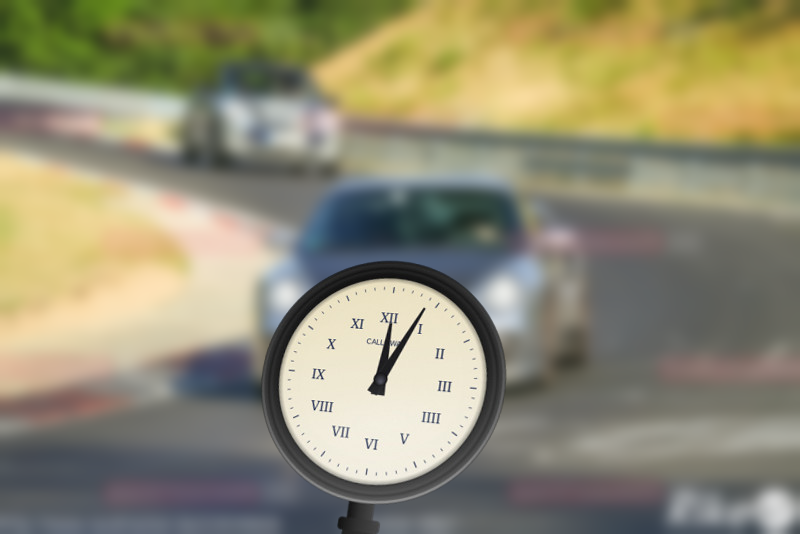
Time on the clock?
12:04
